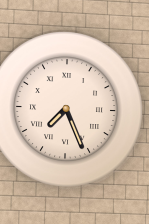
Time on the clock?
7:26
